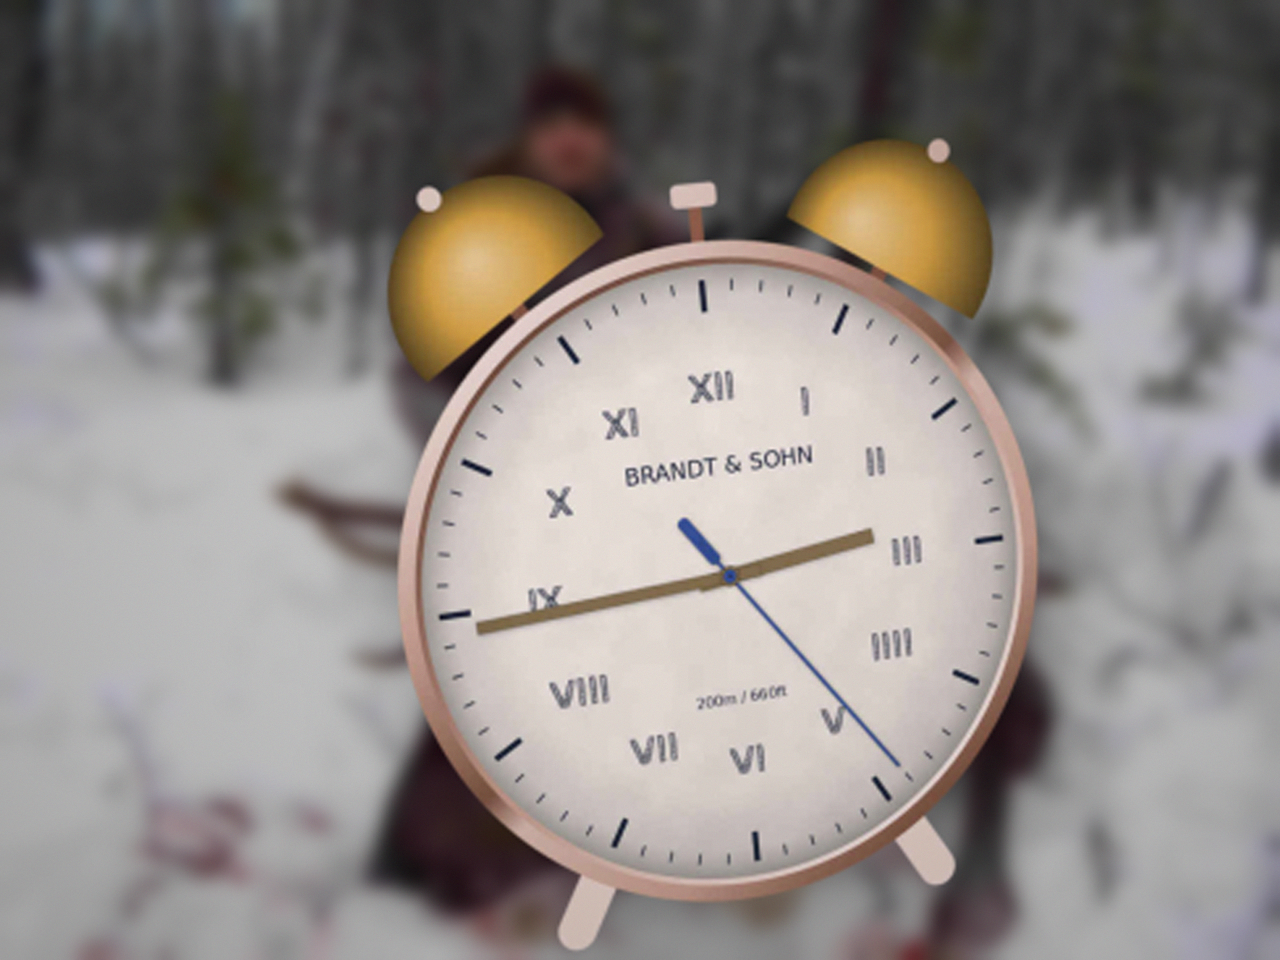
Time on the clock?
2:44:24
